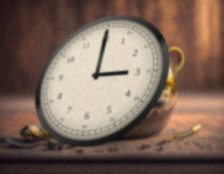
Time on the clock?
3:00
